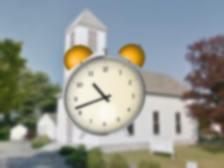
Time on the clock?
10:42
